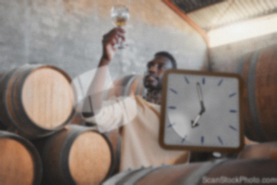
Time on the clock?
6:58
